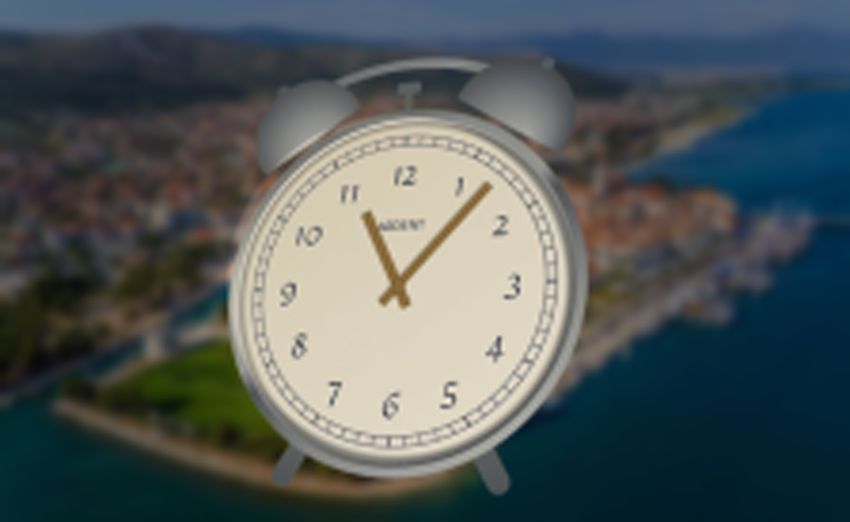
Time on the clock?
11:07
